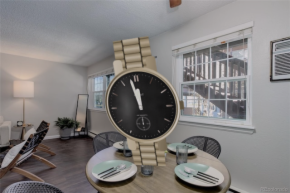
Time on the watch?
11:58
